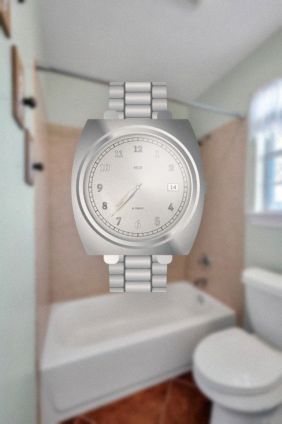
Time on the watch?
7:37
